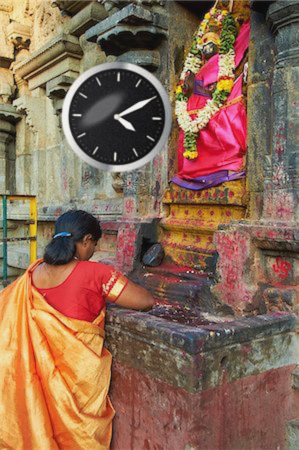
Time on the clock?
4:10
